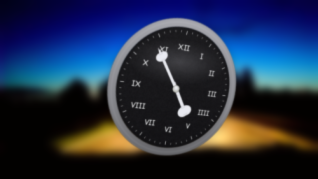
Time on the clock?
4:54
